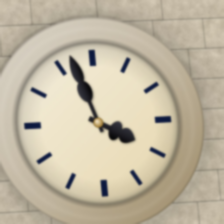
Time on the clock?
3:57
